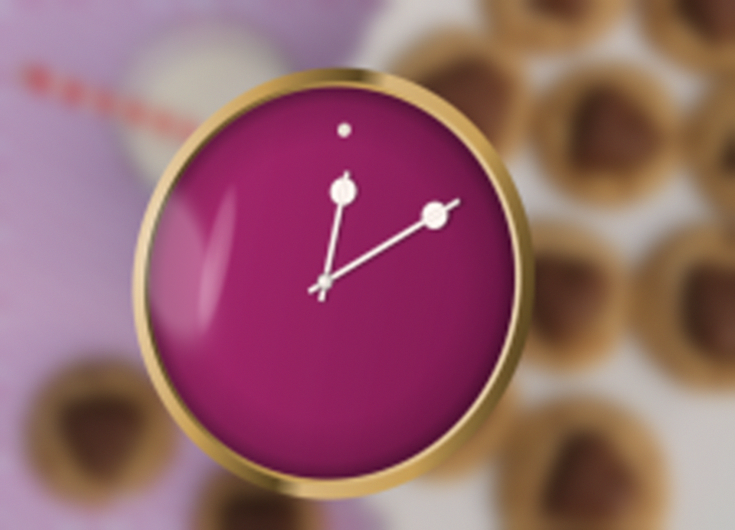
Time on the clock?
12:09
